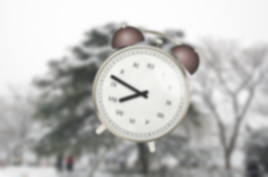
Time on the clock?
7:47
